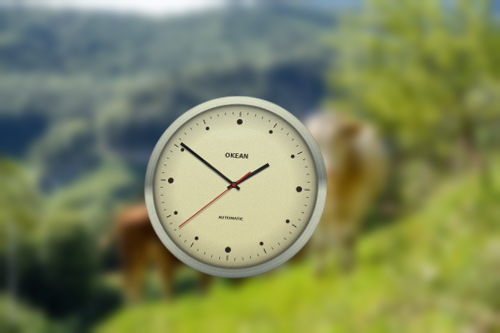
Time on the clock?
1:50:38
